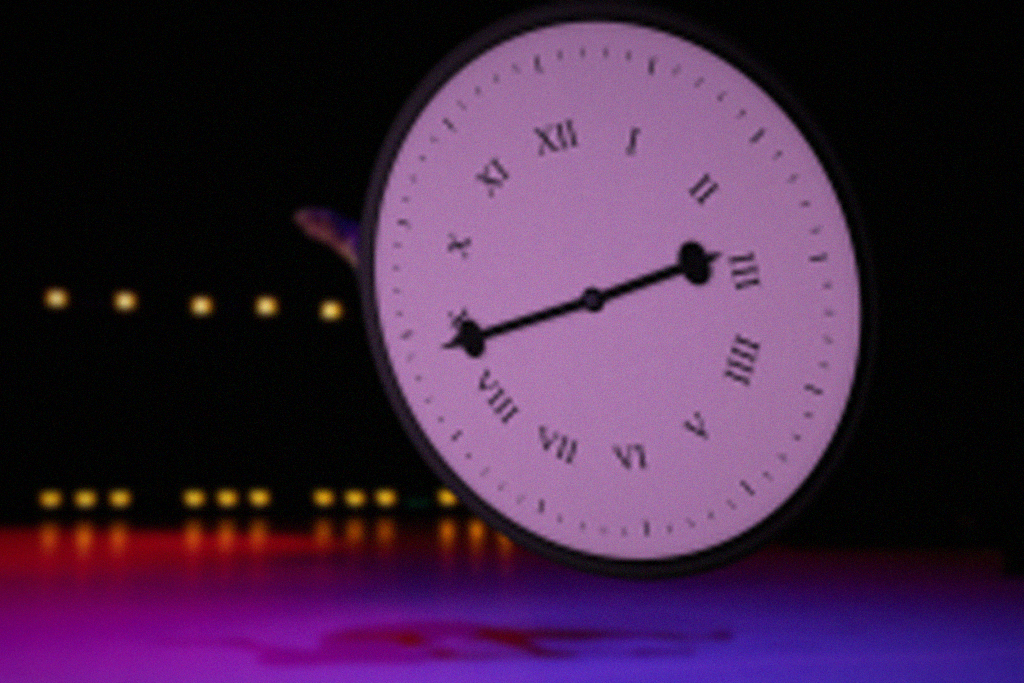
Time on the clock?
2:44
